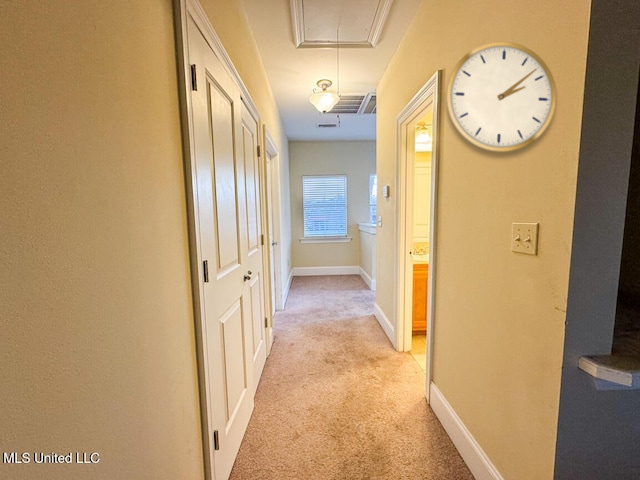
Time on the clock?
2:08
